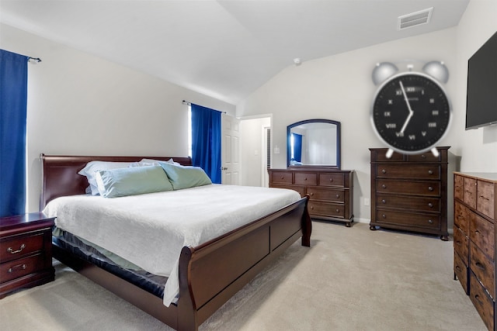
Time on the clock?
6:57
